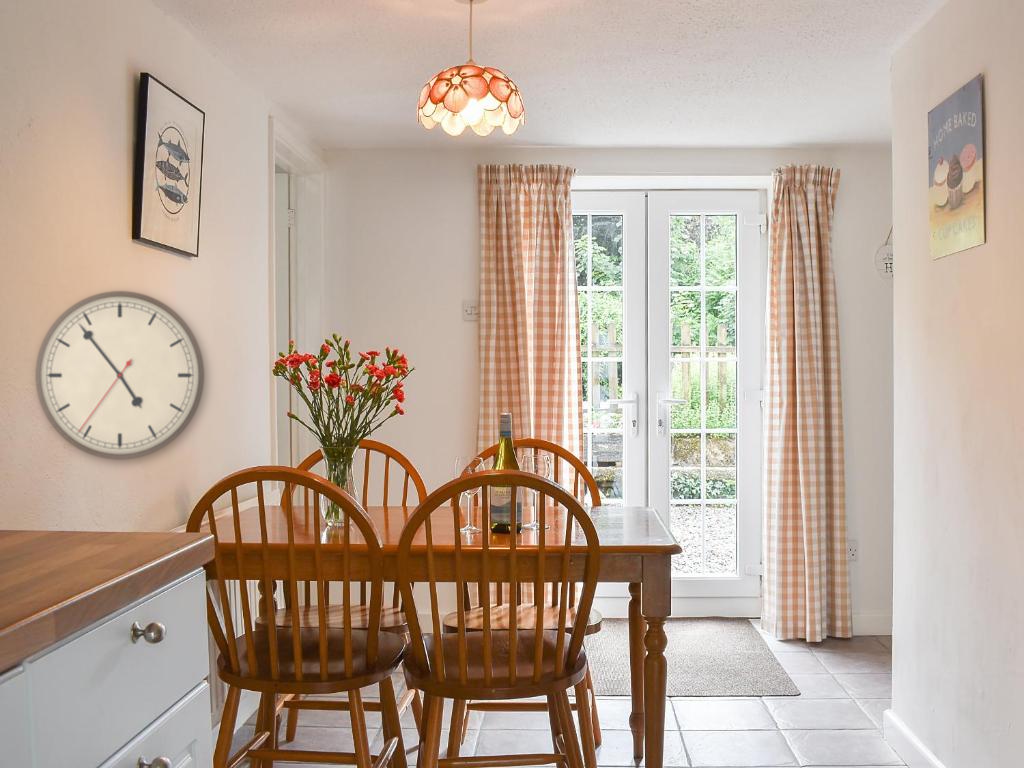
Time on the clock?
4:53:36
